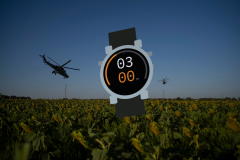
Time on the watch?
3:00
